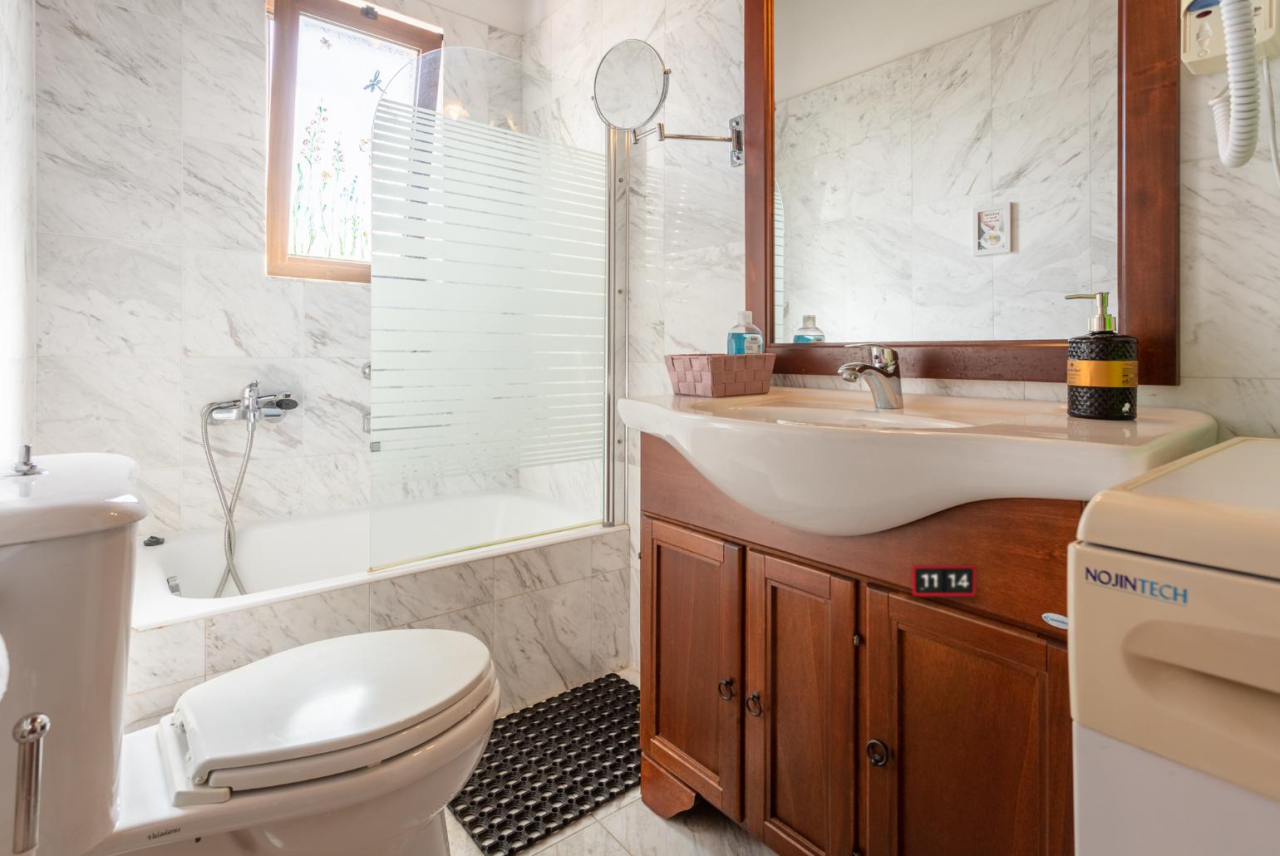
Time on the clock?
11:14
